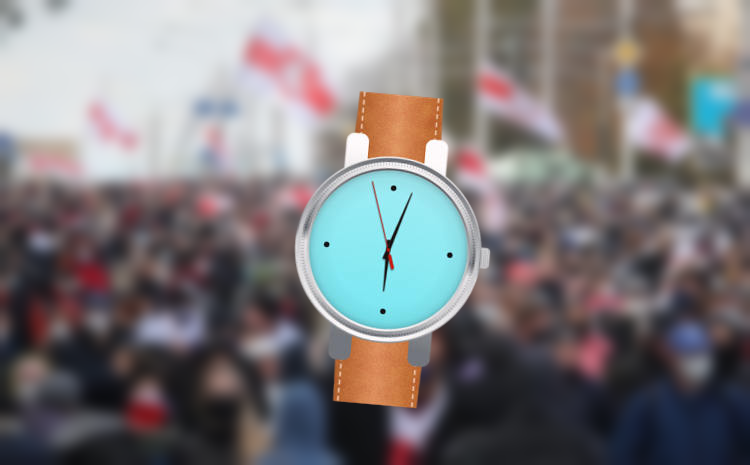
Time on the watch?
6:02:57
